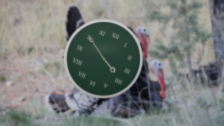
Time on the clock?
3:50
